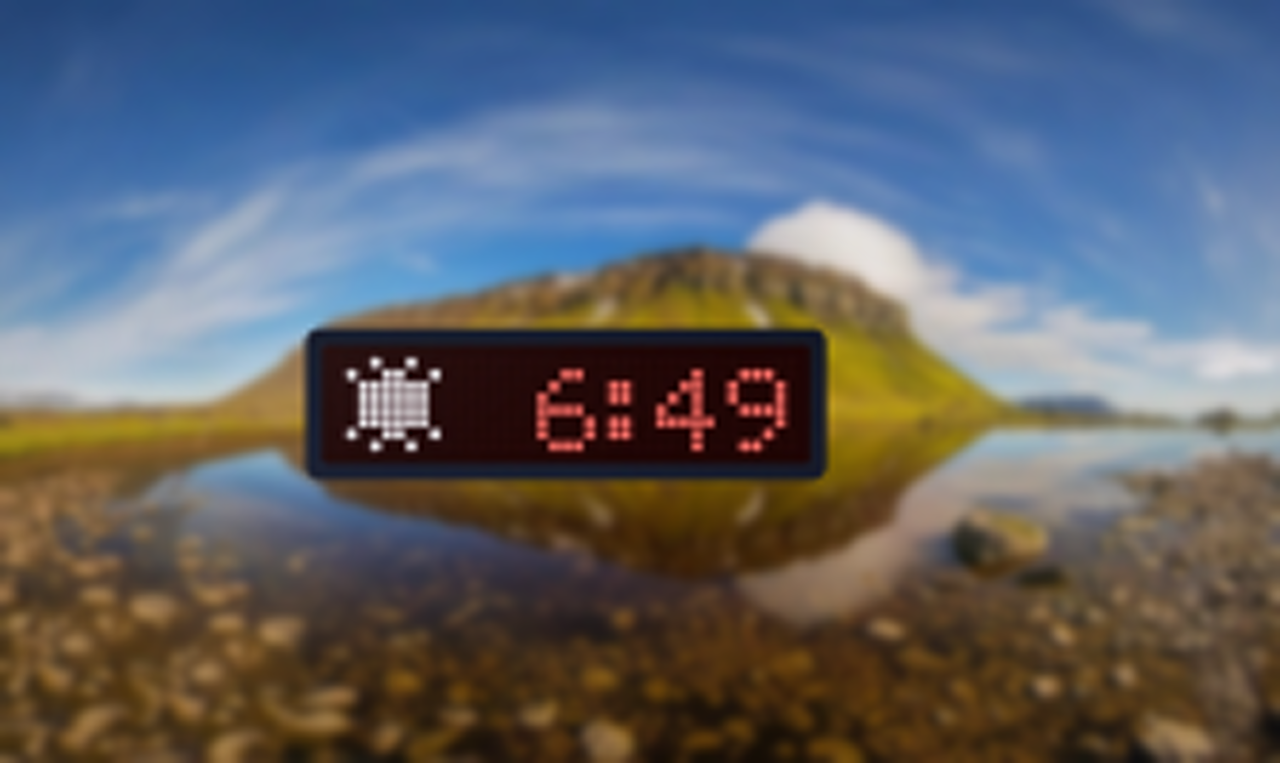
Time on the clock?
6:49
